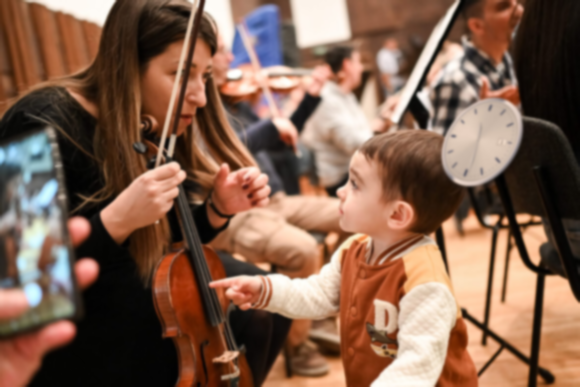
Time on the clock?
11:29
